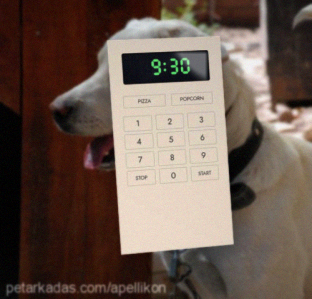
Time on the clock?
9:30
